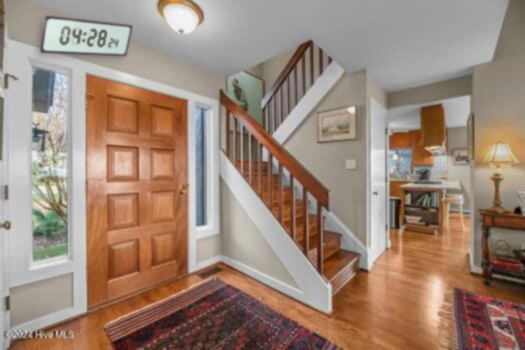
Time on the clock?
4:28
